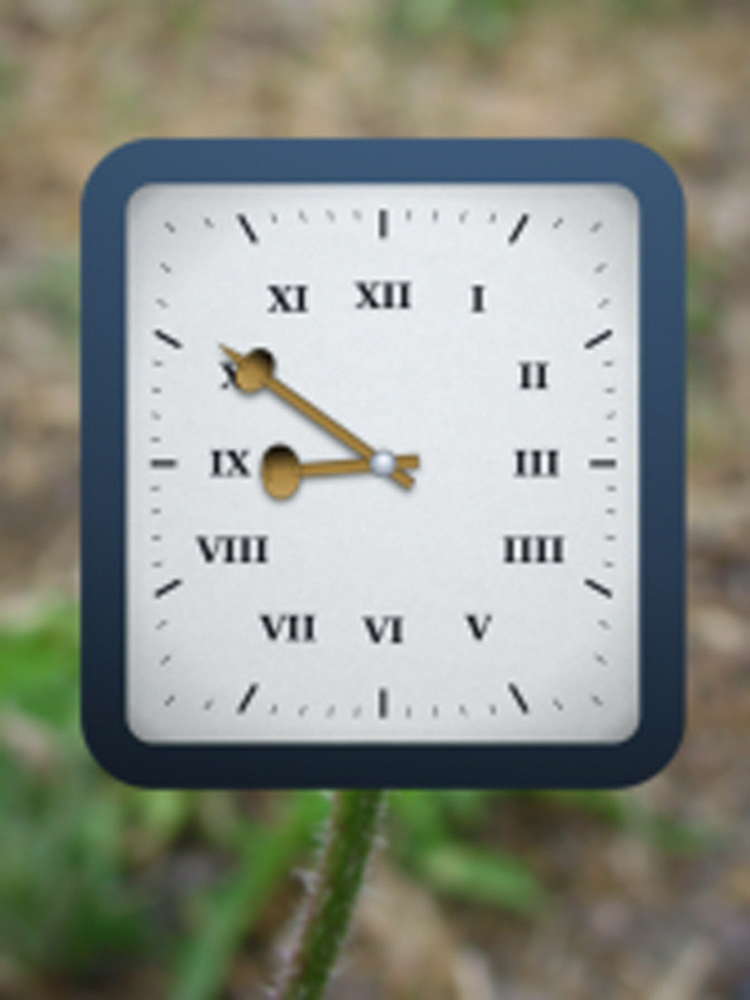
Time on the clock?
8:51
